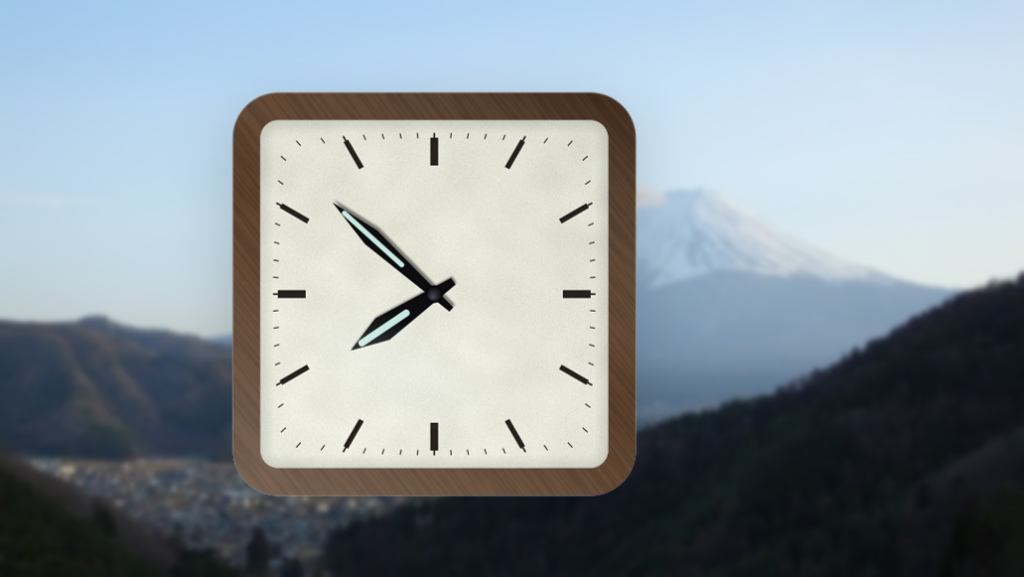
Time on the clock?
7:52
